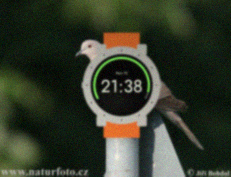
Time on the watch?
21:38
